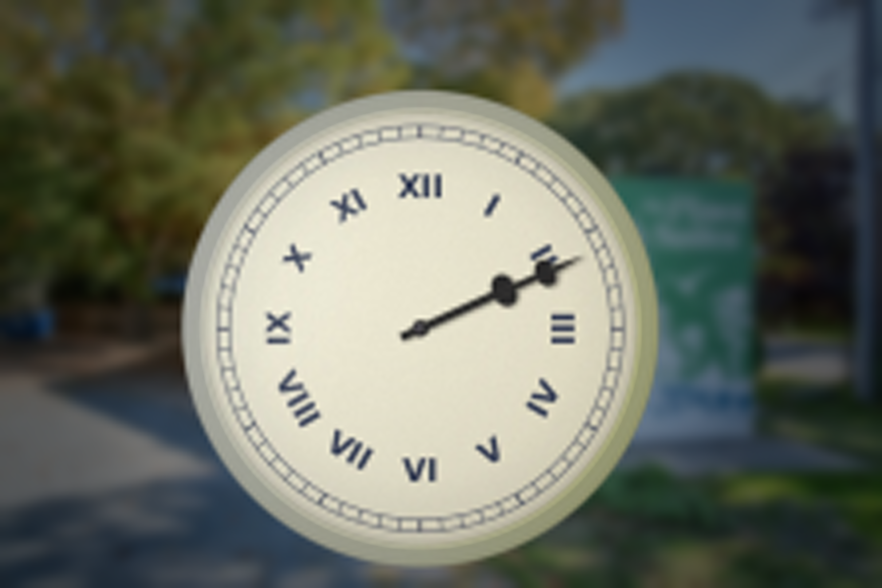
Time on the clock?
2:11
